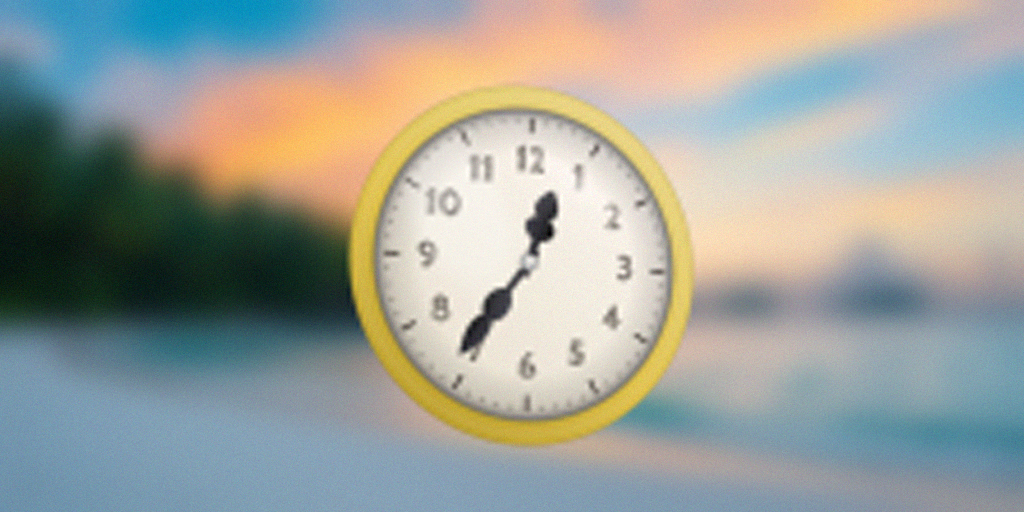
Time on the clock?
12:36
